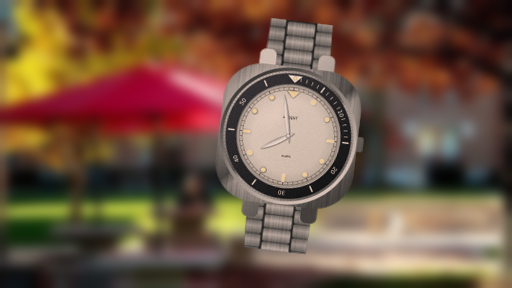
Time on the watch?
7:58
